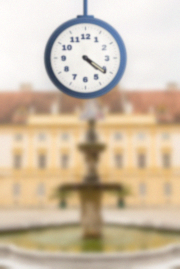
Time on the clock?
4:21
